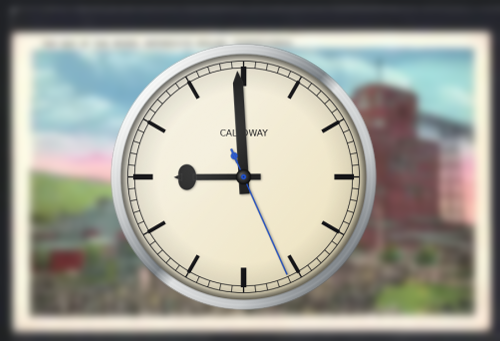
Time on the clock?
8:59:26
